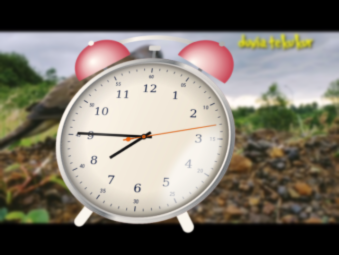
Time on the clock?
7:45:13
